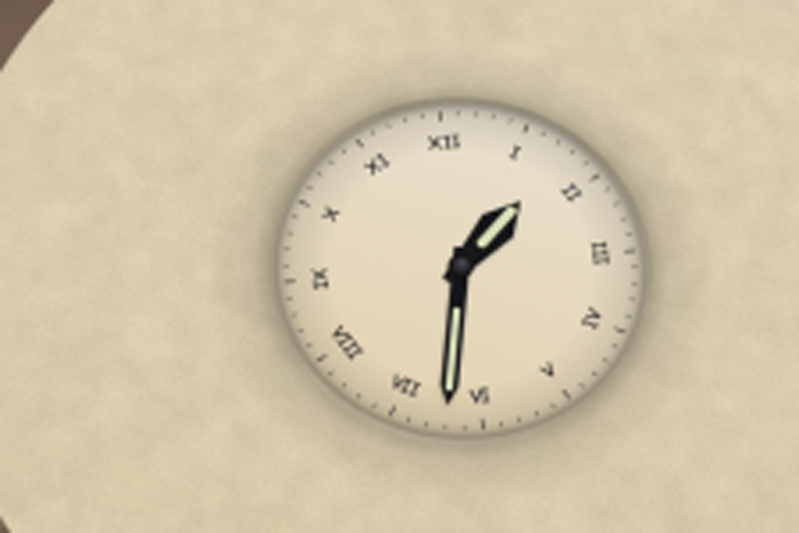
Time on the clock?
1:32
